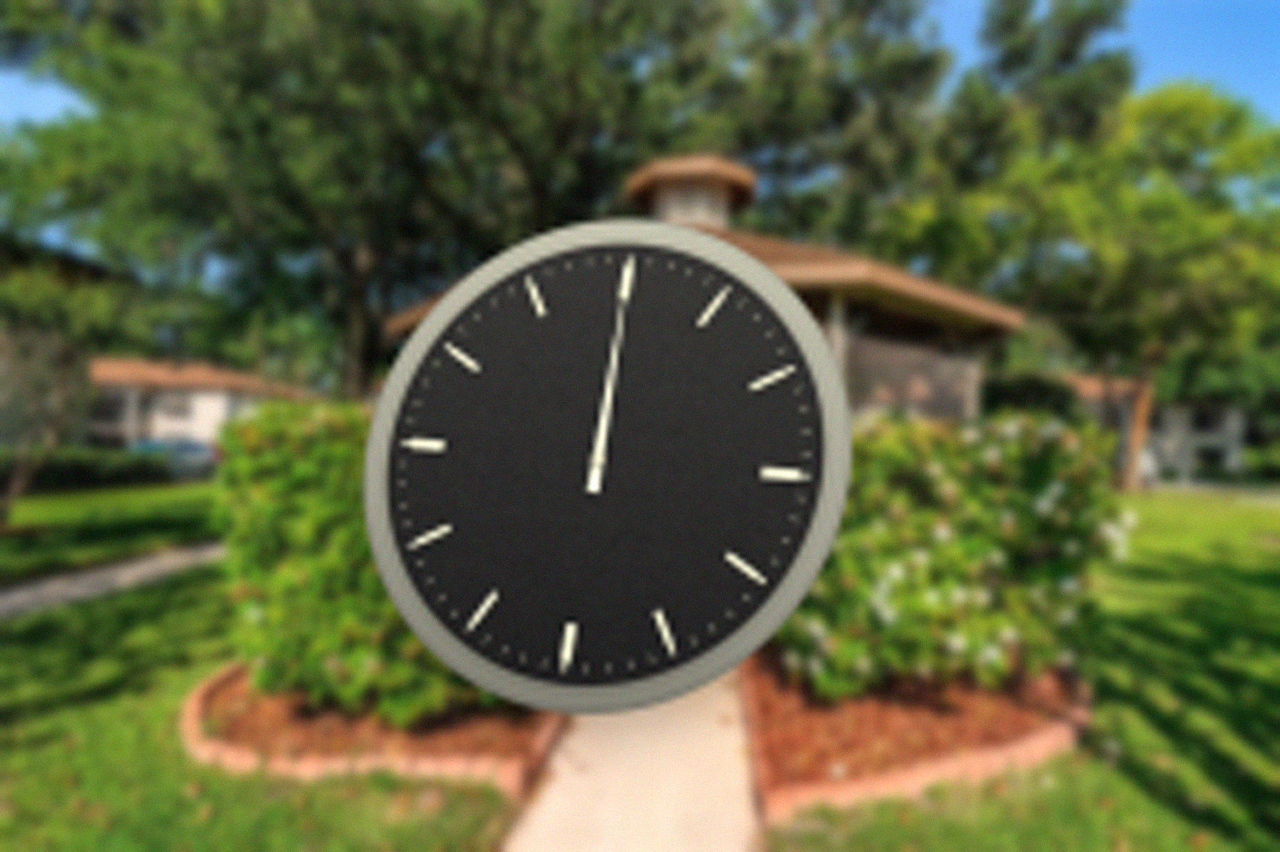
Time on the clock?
12:00
